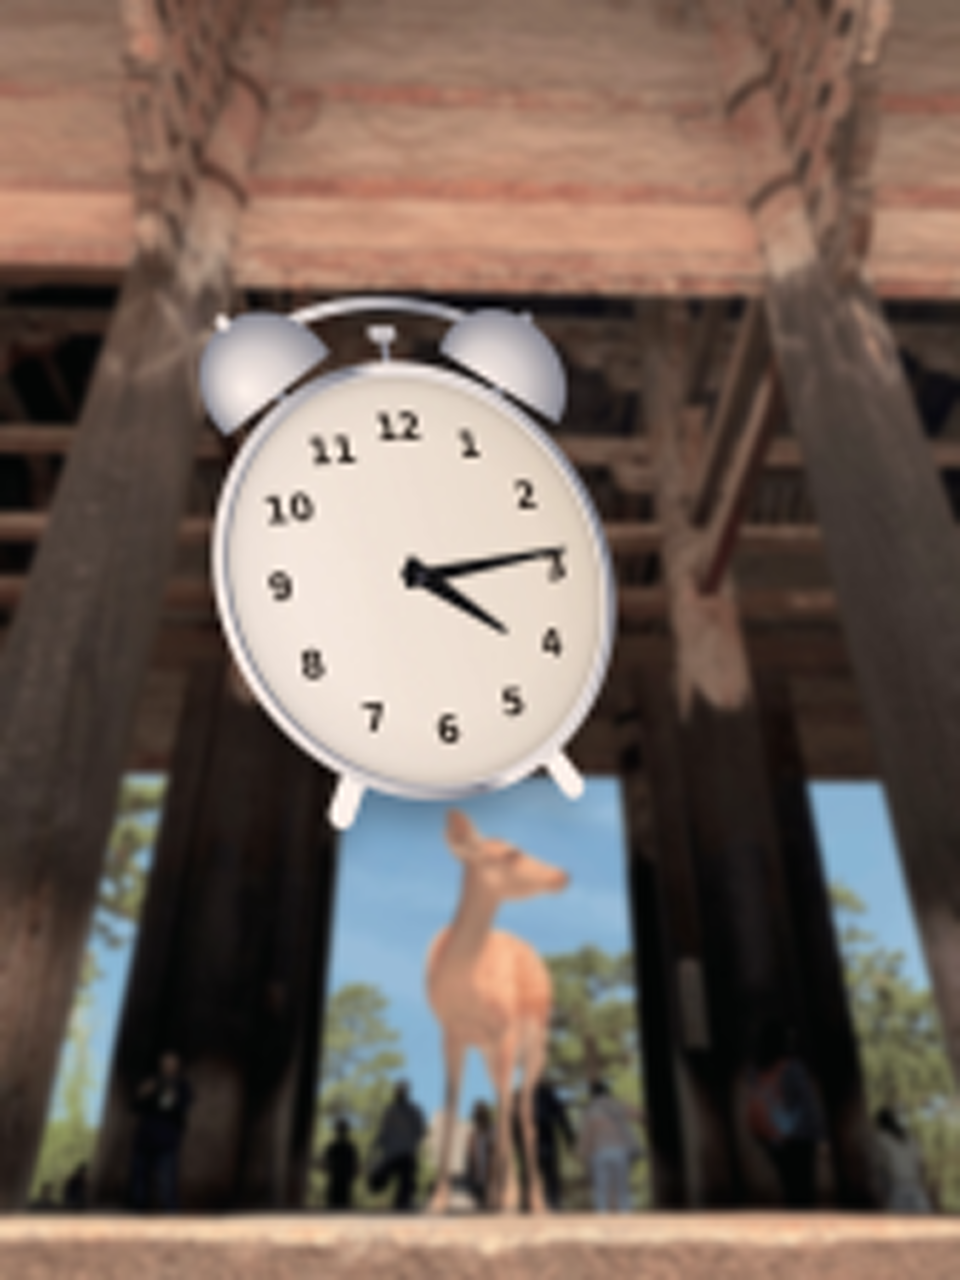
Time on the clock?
4:14
